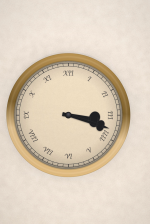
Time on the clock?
3:18
